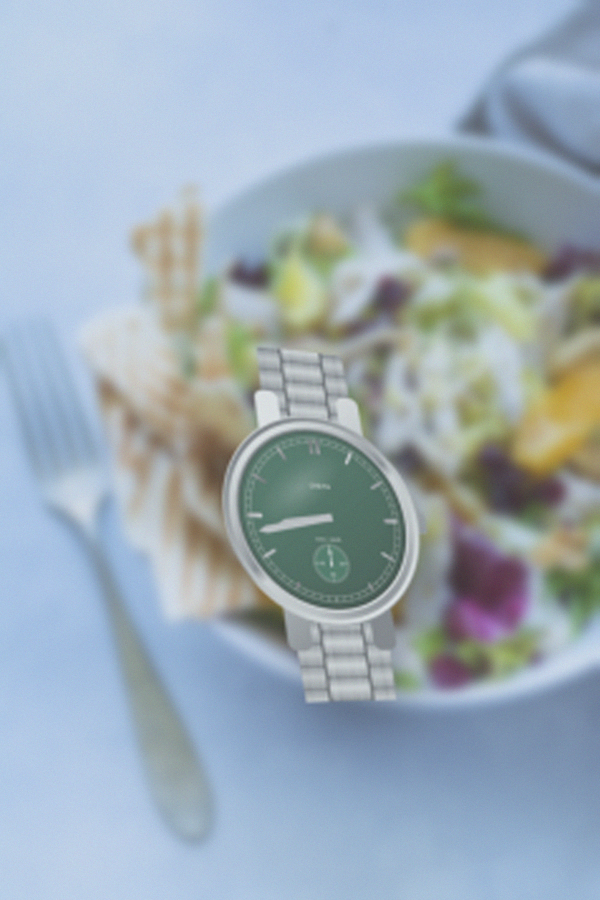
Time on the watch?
8:43
